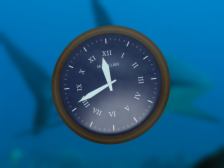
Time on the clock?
11:41
